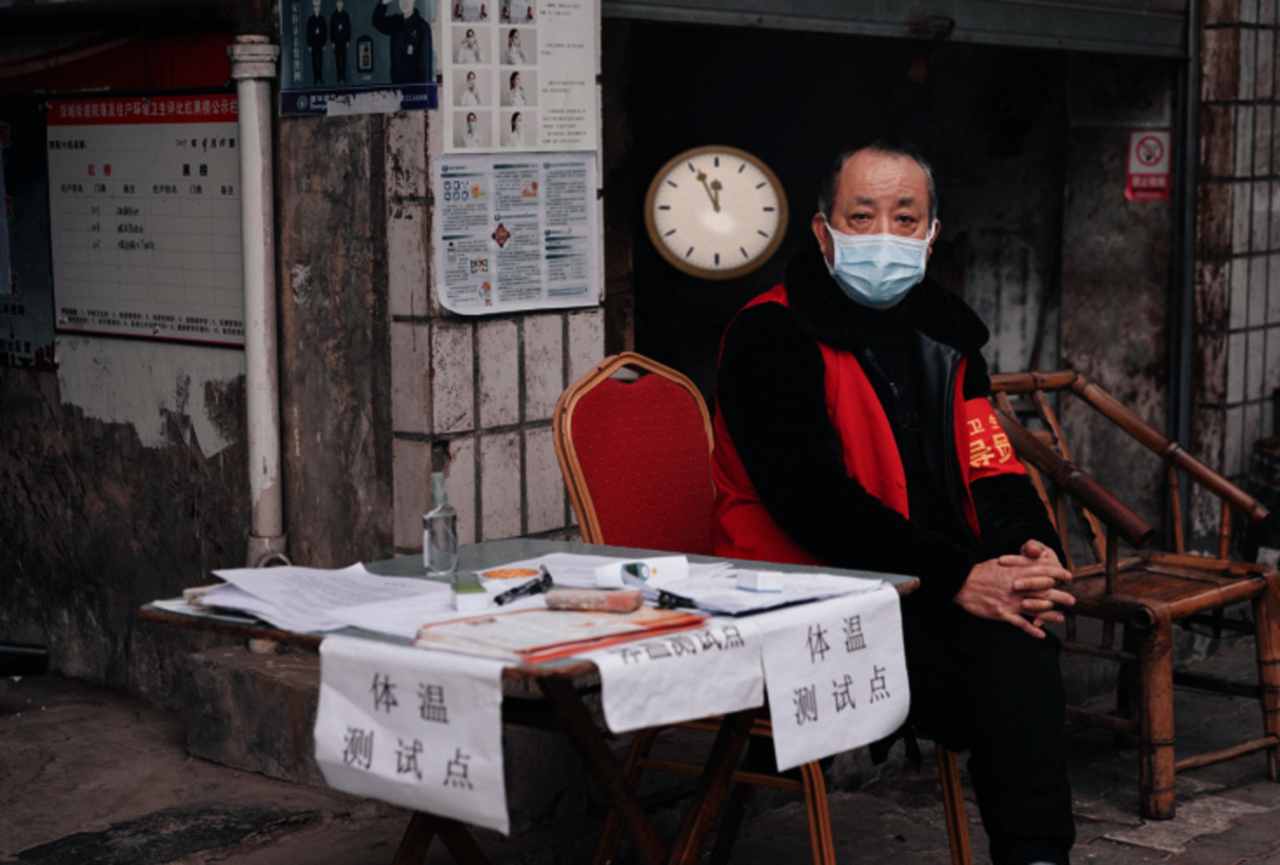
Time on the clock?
11:56
